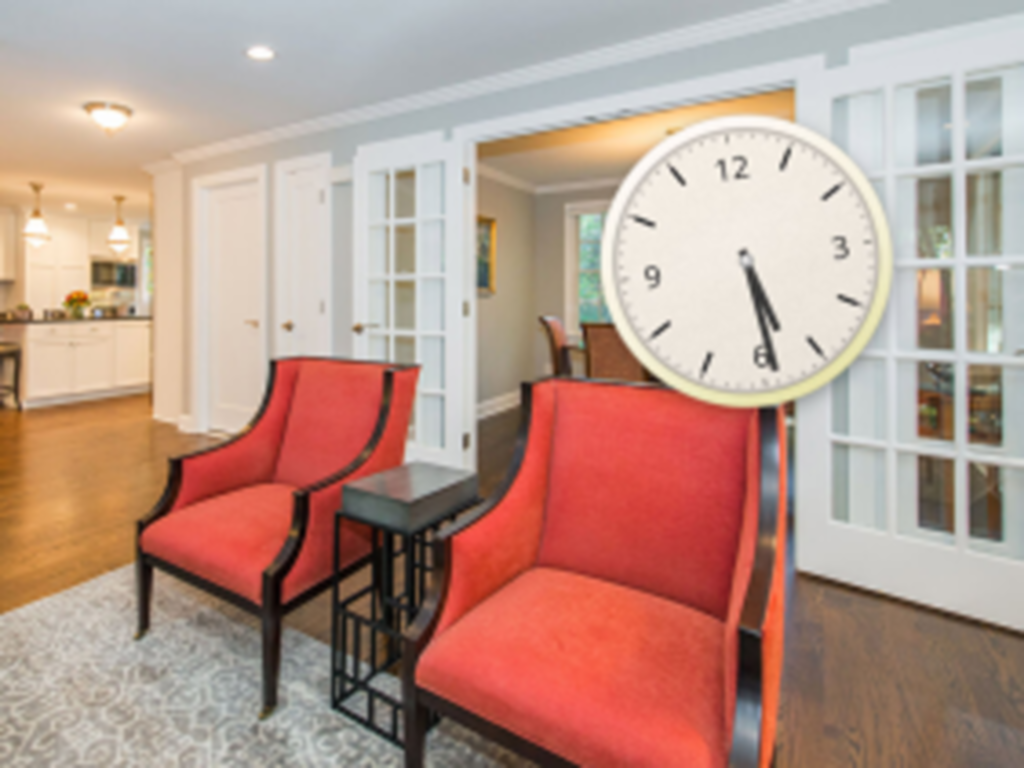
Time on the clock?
5:29
